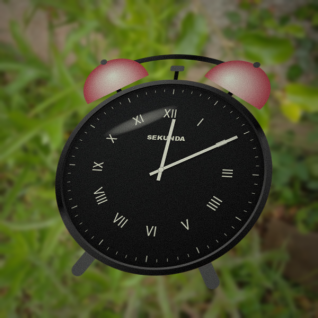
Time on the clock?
12:10
